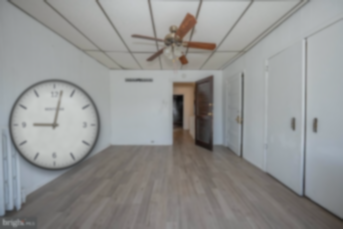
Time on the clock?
9:02
